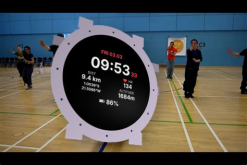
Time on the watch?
9:53
